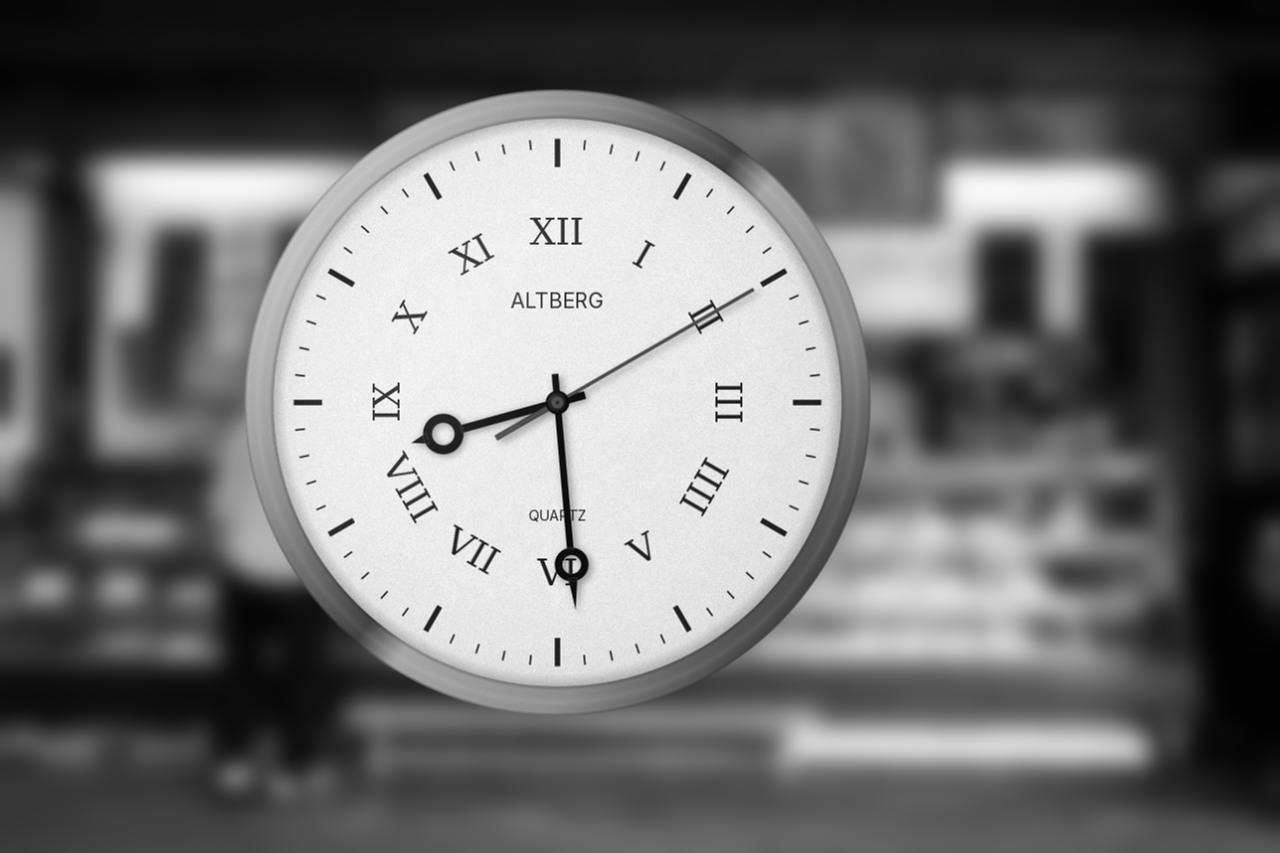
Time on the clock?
8:29:10
